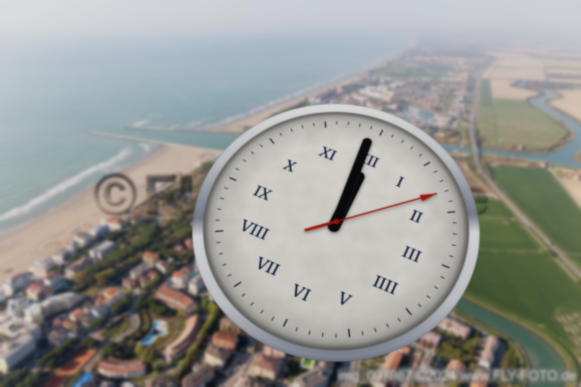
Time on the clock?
11:59:08
